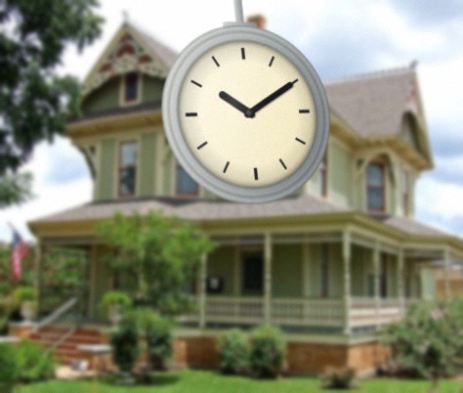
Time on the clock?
10:10
